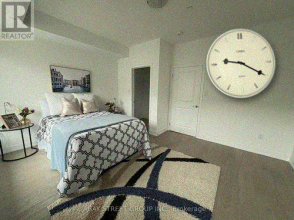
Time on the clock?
9:20
